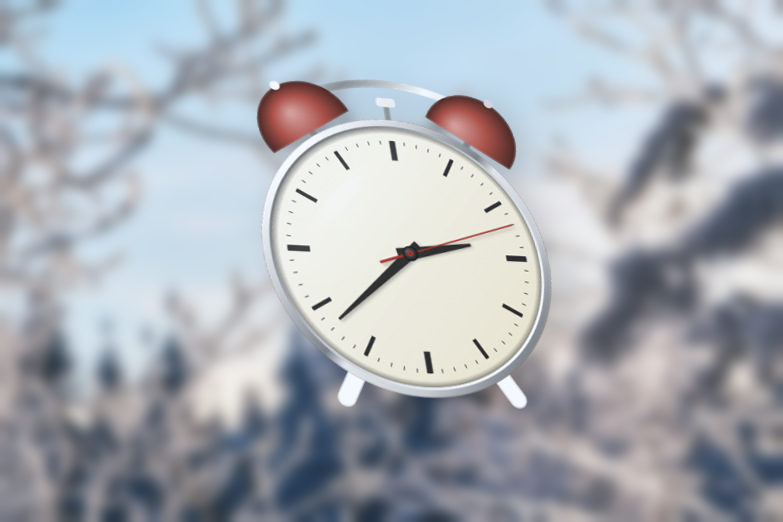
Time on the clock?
2:38:12
